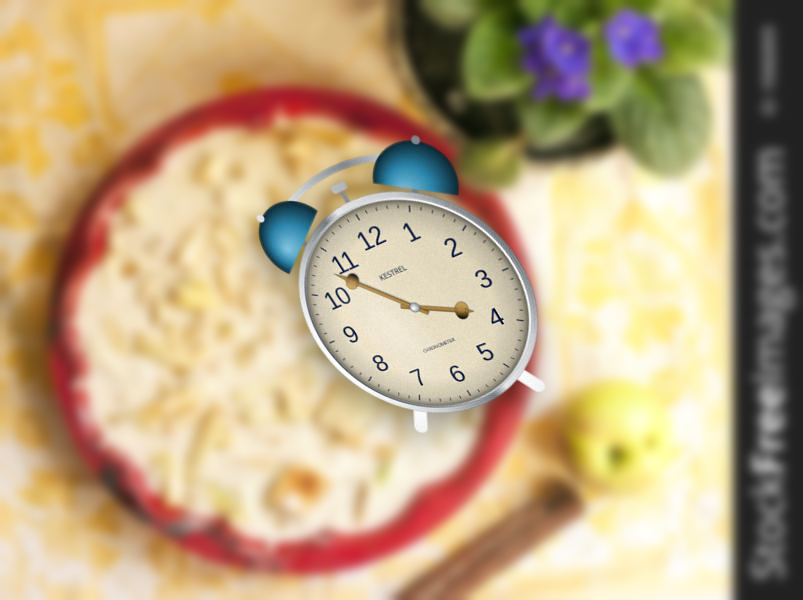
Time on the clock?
3:53
